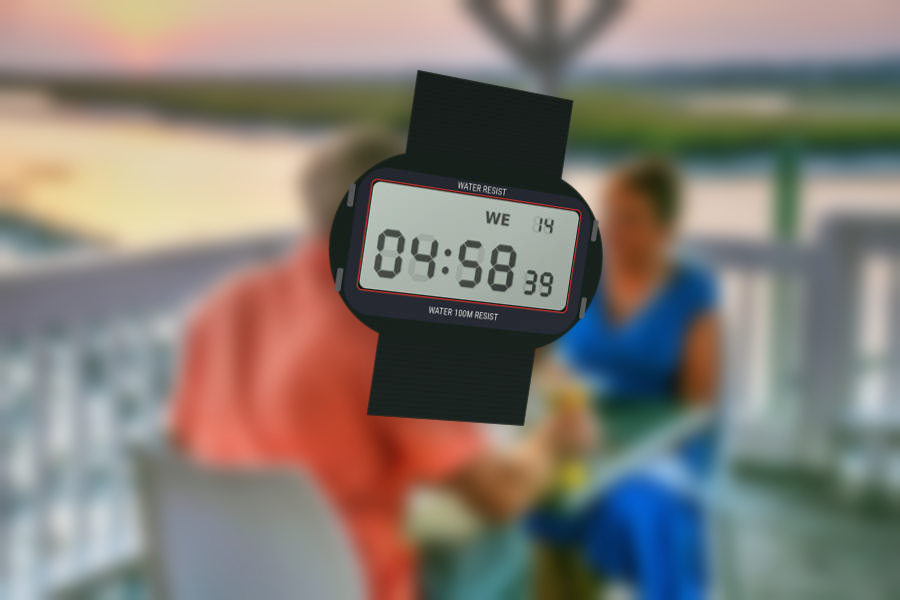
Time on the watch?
4:58:39
